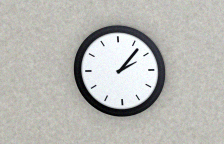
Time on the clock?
2:07
